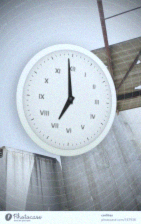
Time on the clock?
6:59
